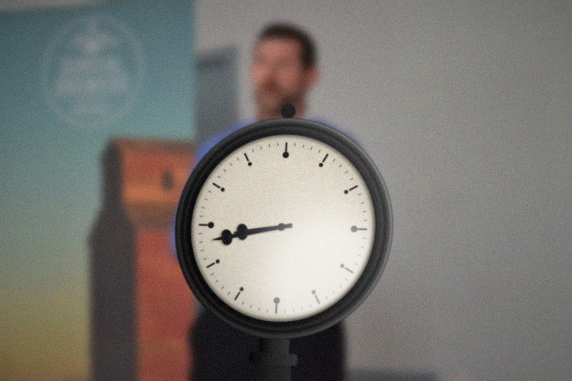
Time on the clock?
8:43
